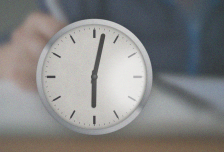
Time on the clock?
6:02
